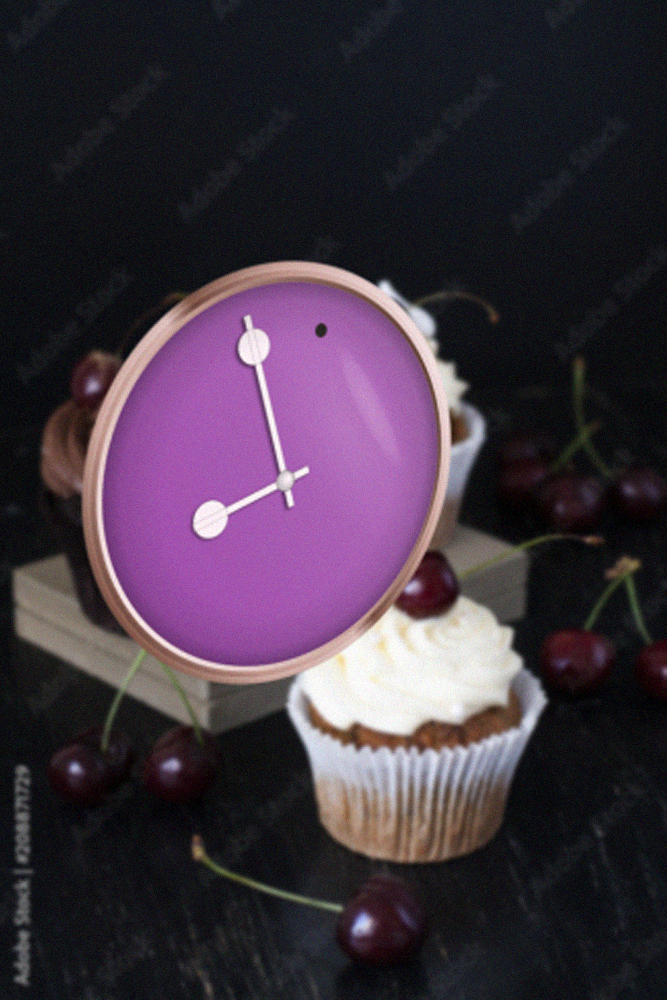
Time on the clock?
7:55
